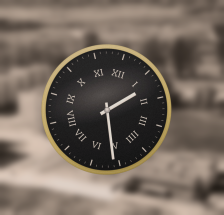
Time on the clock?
1:26
